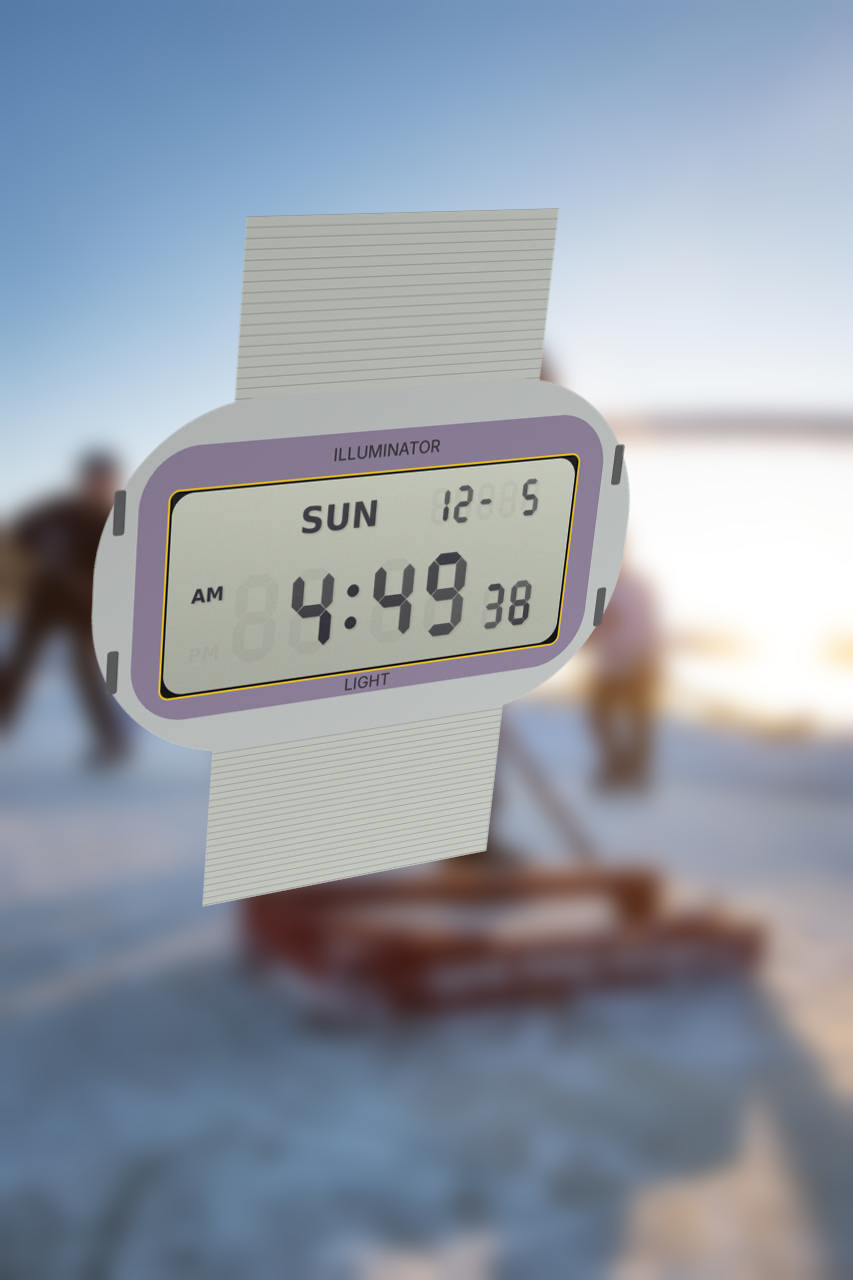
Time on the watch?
4:49:38
